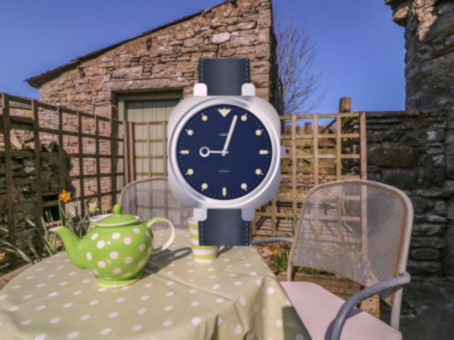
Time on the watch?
9:03
